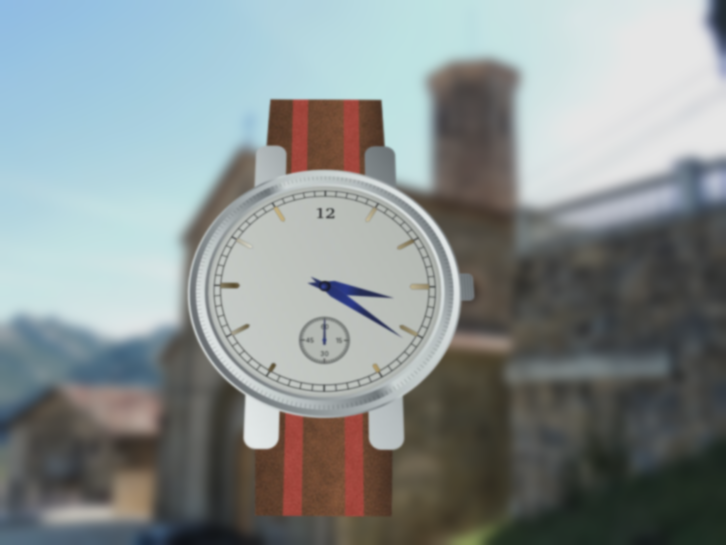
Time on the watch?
3:21
